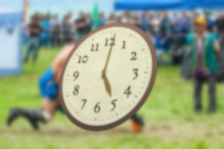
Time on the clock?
5:01
